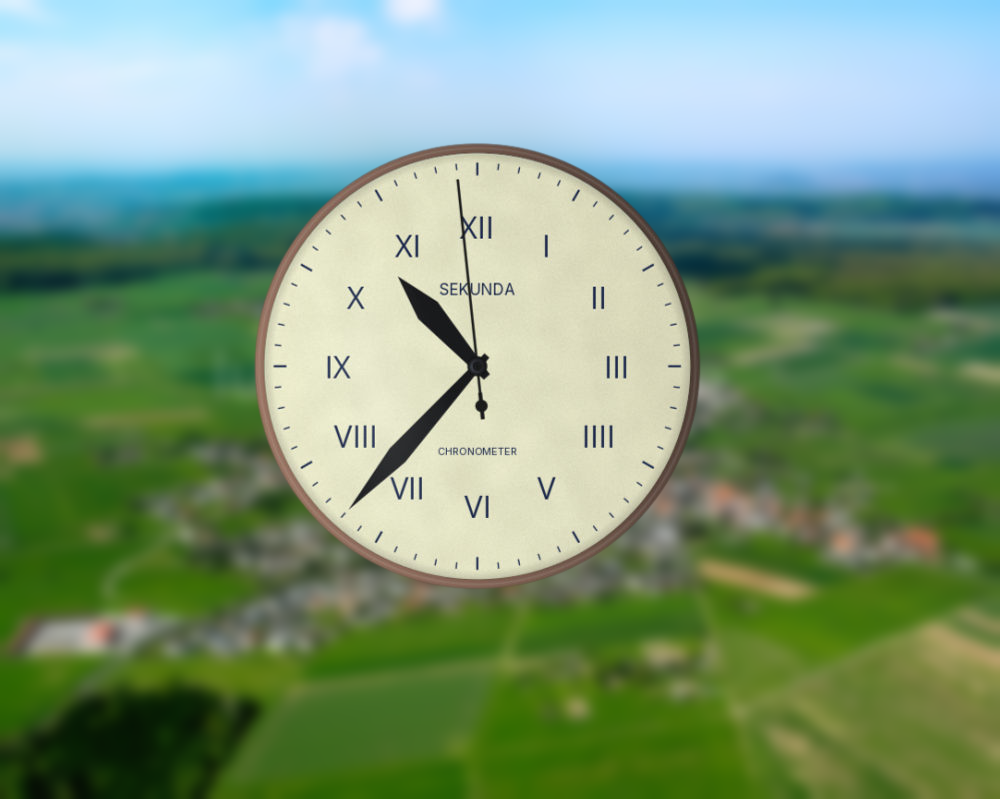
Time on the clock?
10:36:59
